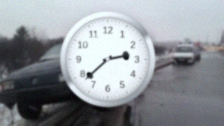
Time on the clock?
2:38
